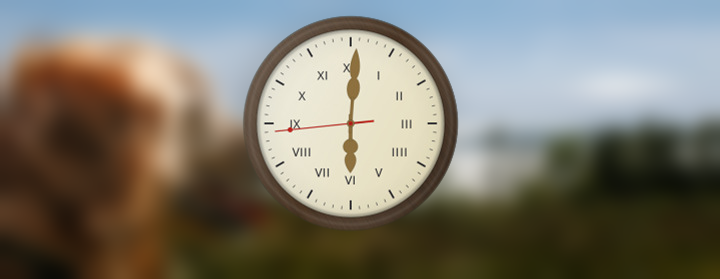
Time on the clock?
6:00:44
